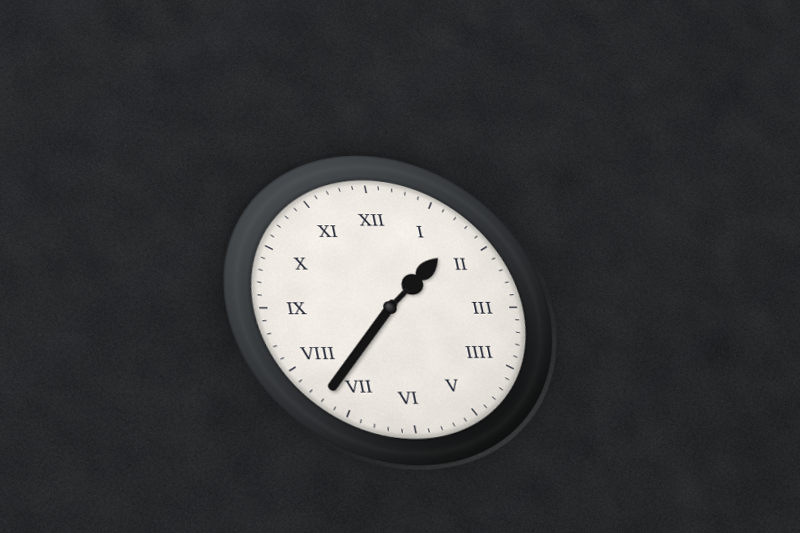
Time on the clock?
1:37
